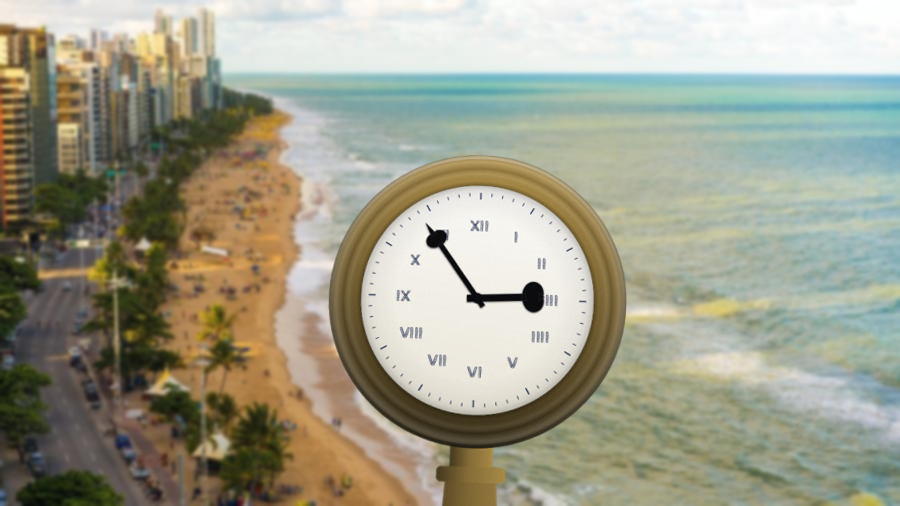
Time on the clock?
2:54
